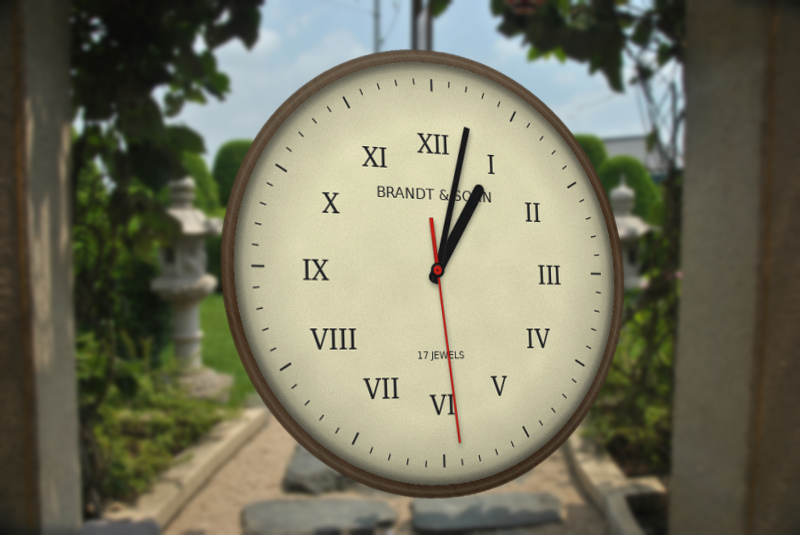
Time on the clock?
1:02:29
